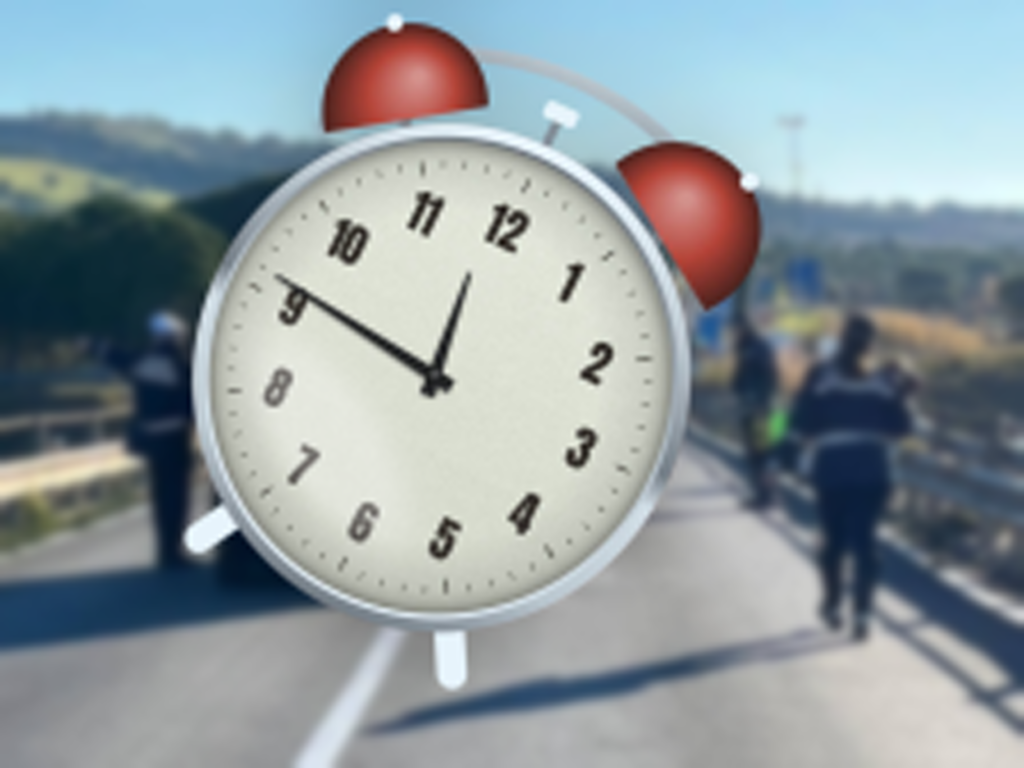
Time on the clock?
11:46
